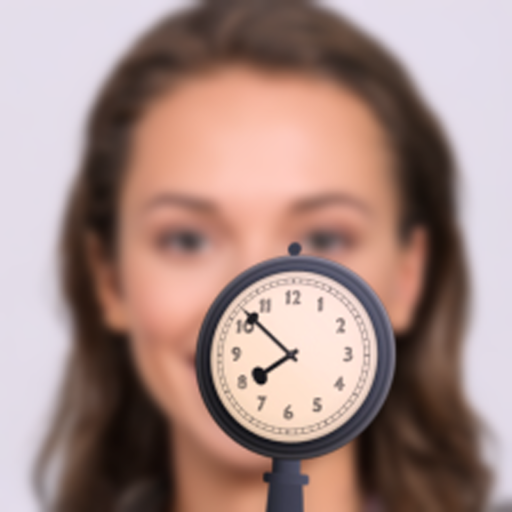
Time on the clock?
7:52
